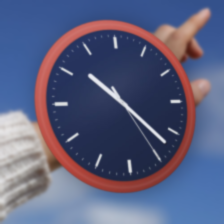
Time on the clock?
10:22:25
